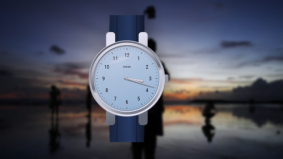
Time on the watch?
3:18
